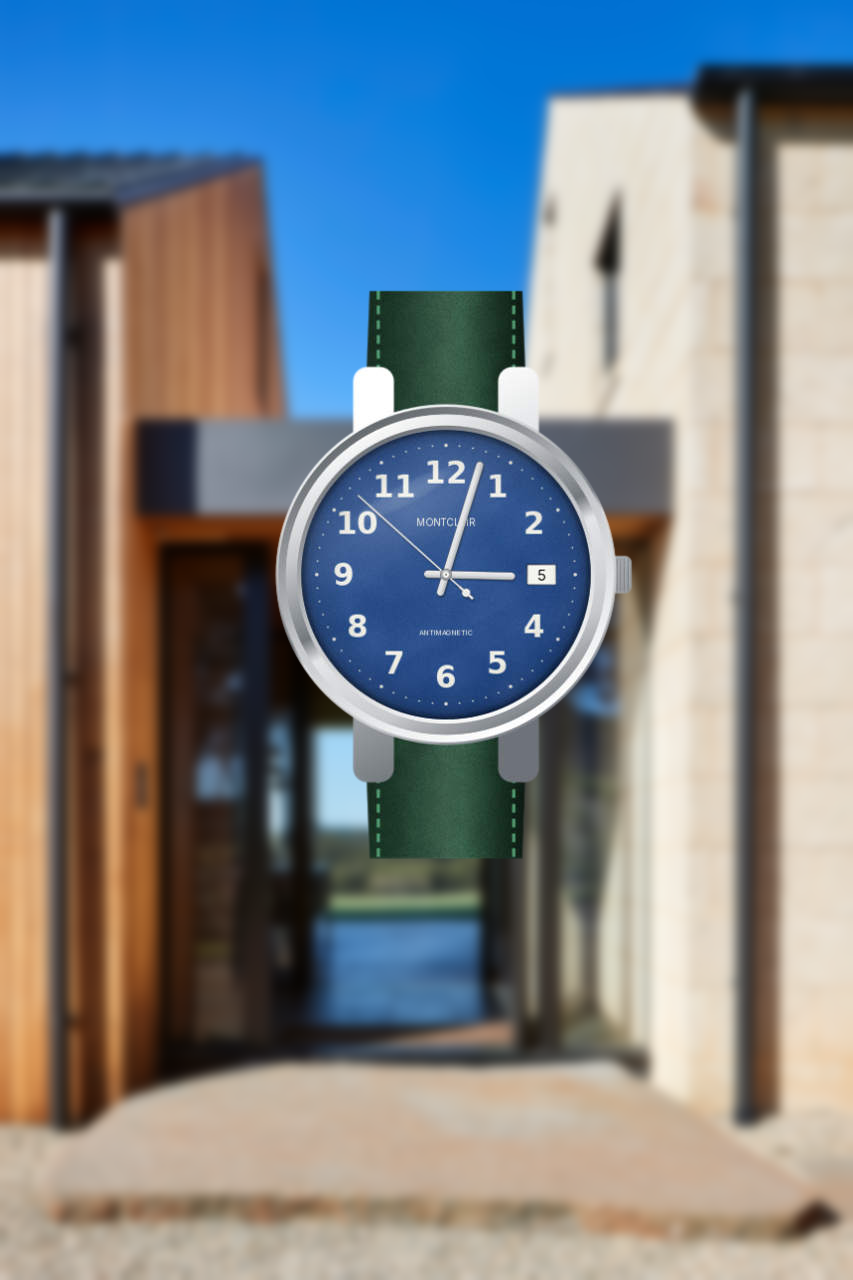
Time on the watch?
3:02:52
